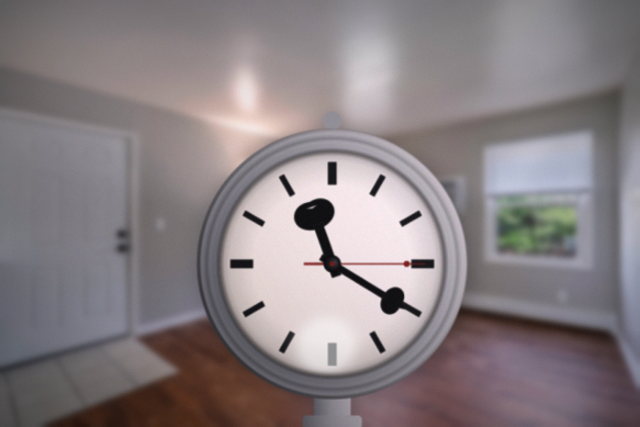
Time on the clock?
11:20:15
